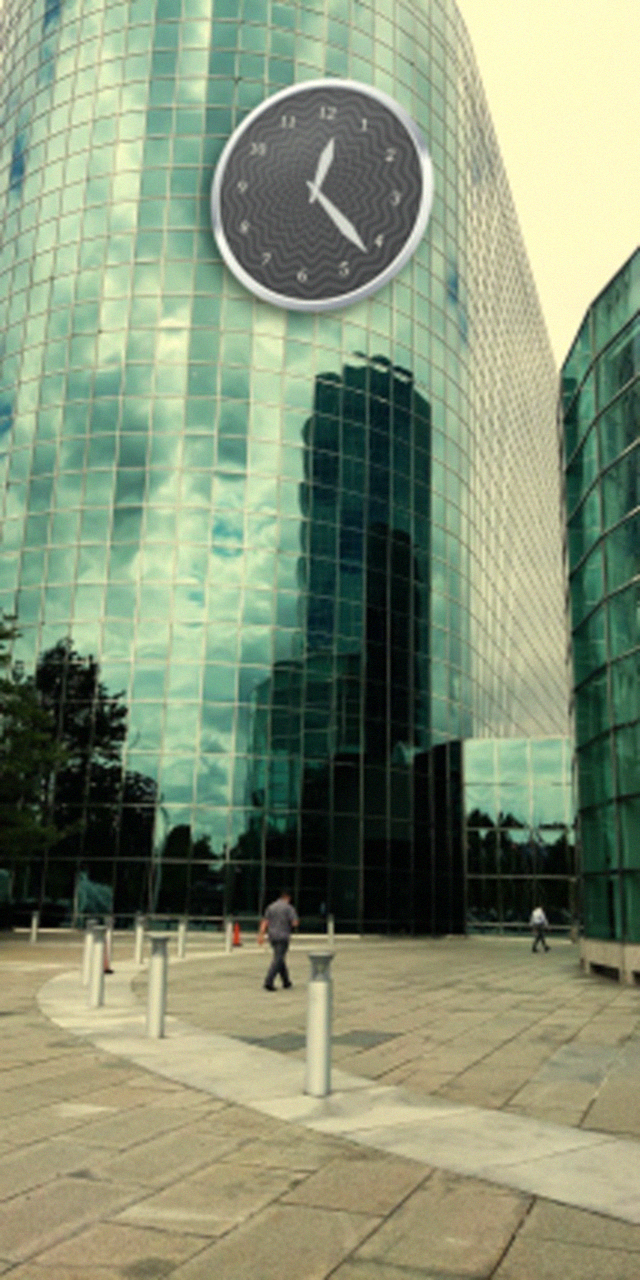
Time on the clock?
12:22
